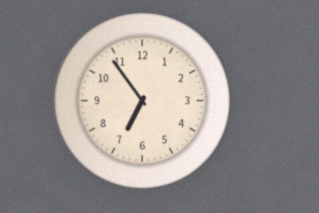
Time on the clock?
6:54
